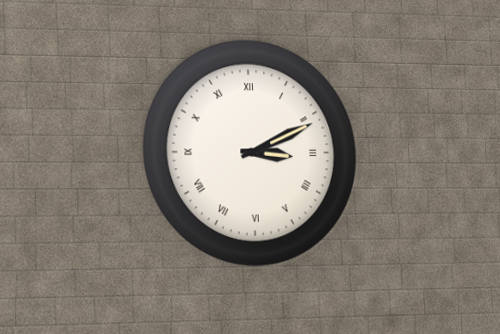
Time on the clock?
3:11
